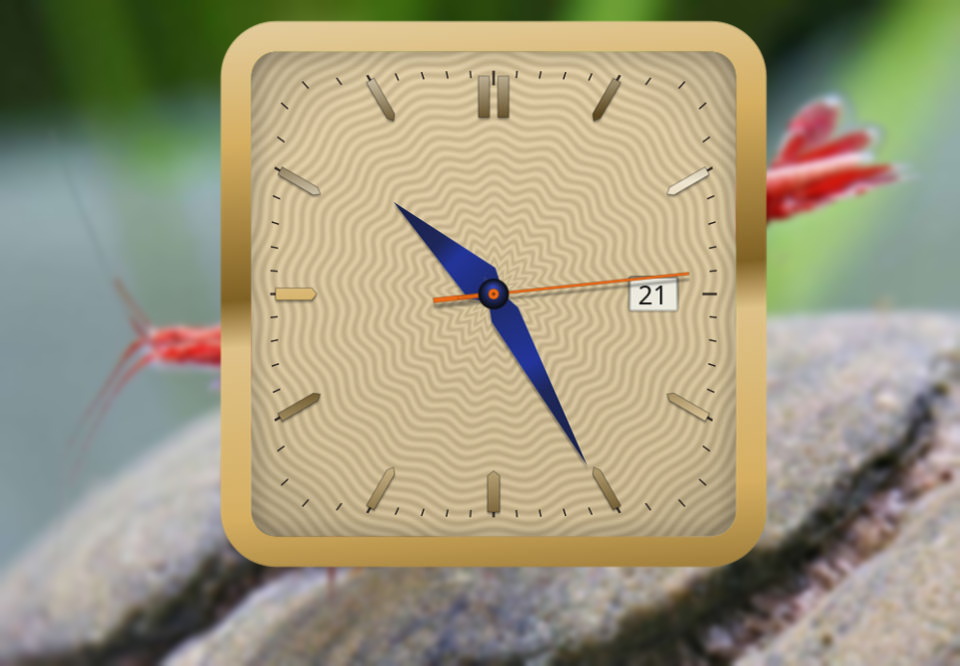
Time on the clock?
10:25:14
